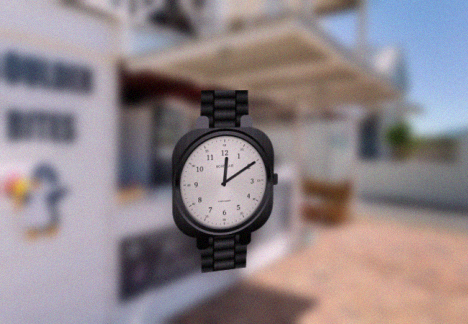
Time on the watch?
12:10
